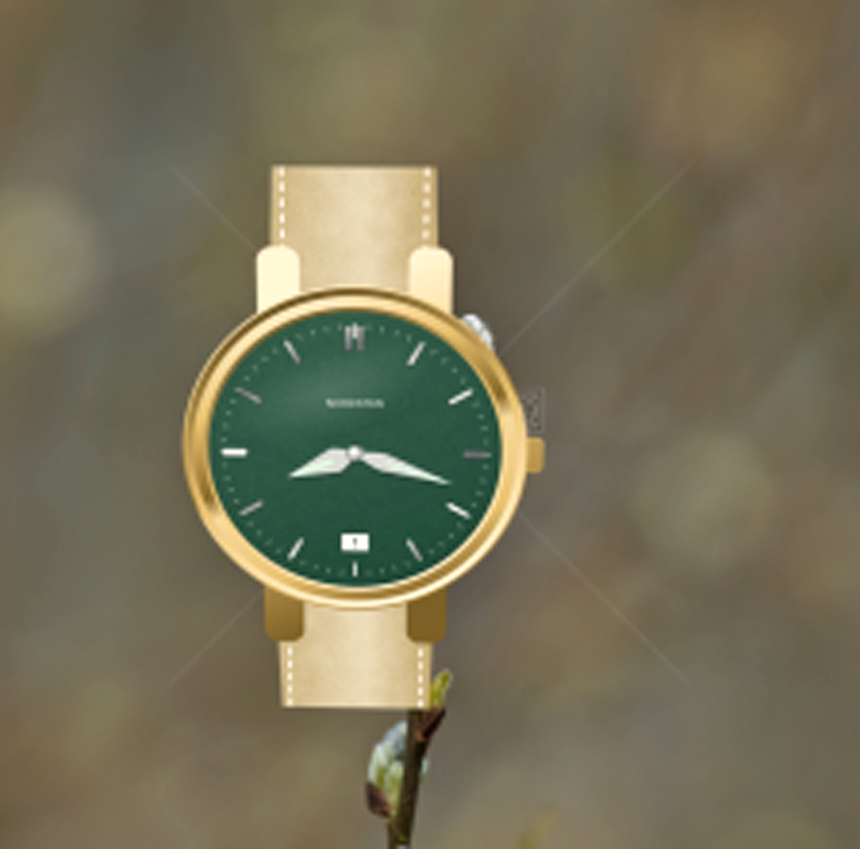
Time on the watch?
8:18
